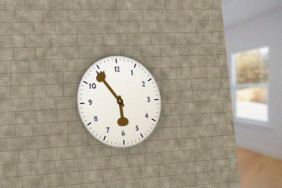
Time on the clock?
5:54
